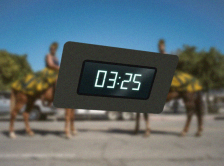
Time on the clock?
3:25
